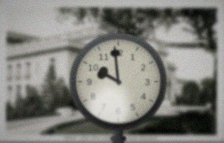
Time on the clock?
9:59
